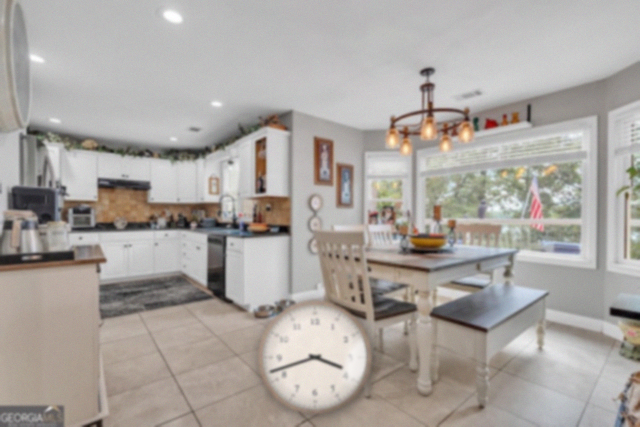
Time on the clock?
3:42
